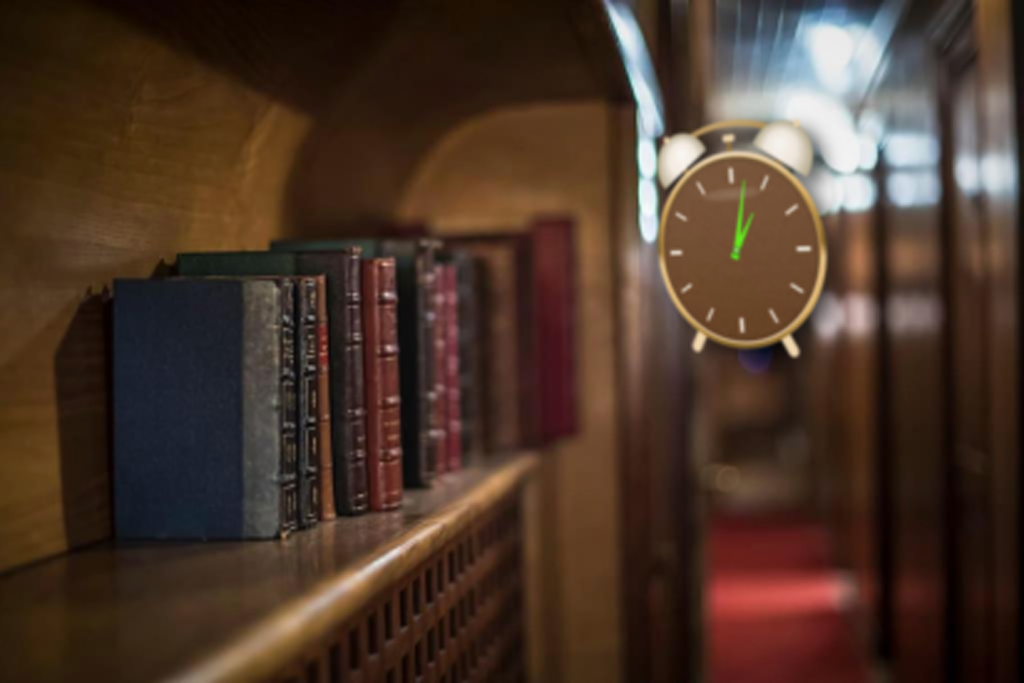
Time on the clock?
1:02
